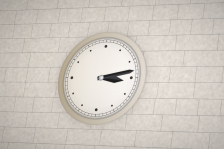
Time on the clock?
3:13
